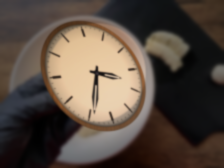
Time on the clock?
3:34
